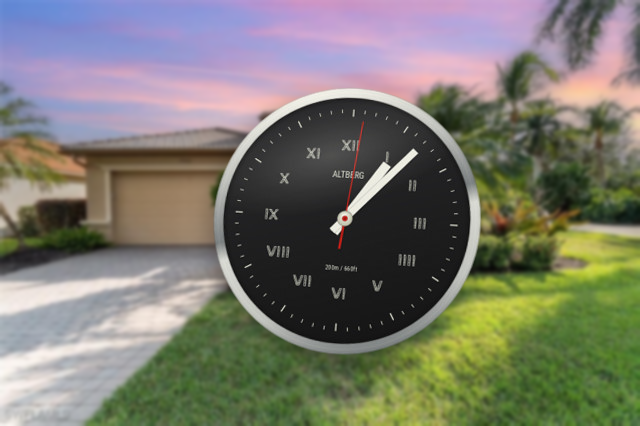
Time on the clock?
1:07:01
